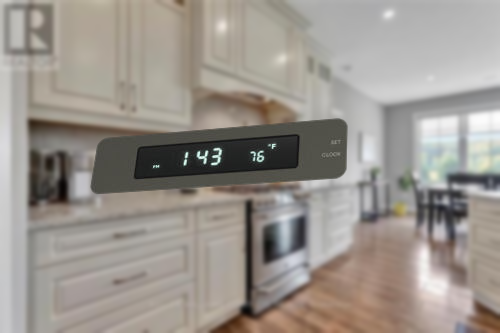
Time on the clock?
1:43
